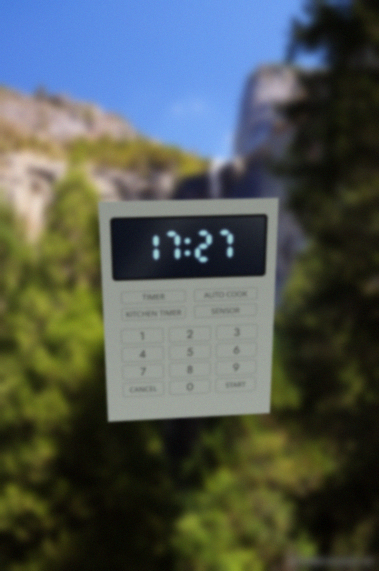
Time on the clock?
17:27
